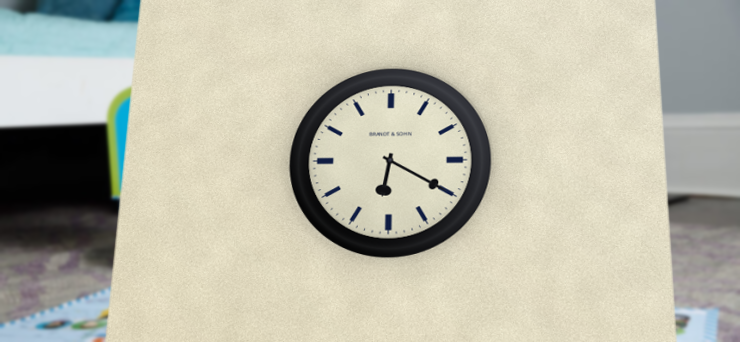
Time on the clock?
6:20
